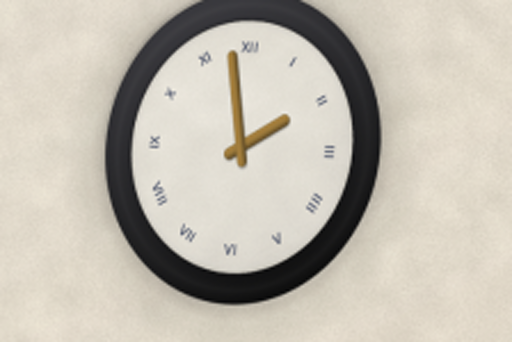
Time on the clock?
1:58
